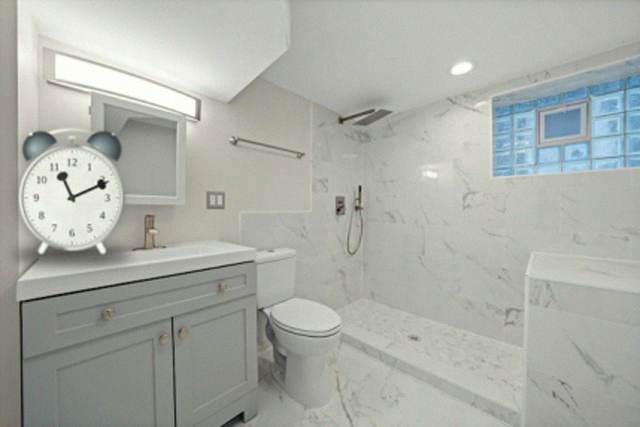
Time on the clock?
11:11
